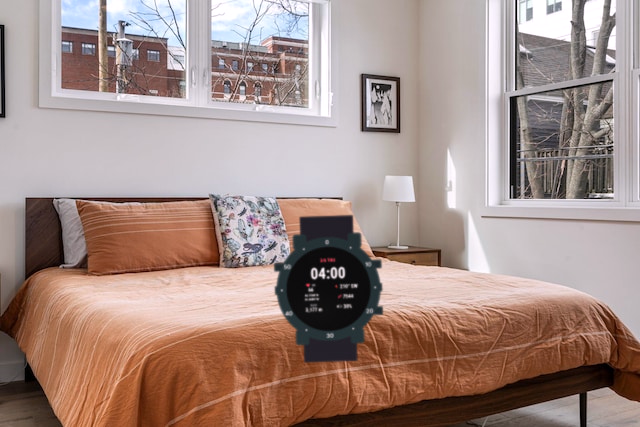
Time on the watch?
4:00
